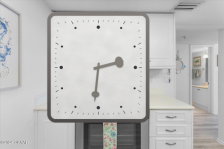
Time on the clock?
2:31
